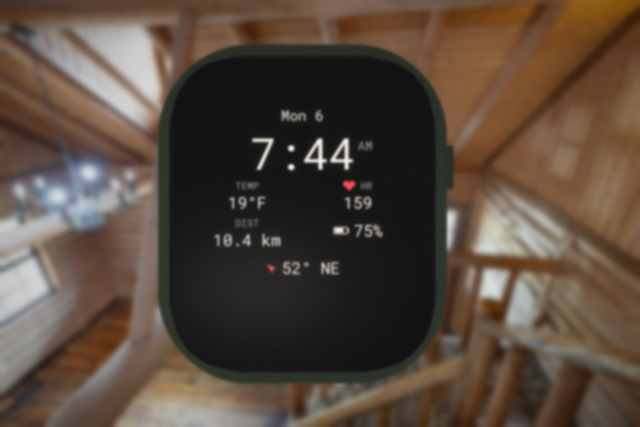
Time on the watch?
7:44
